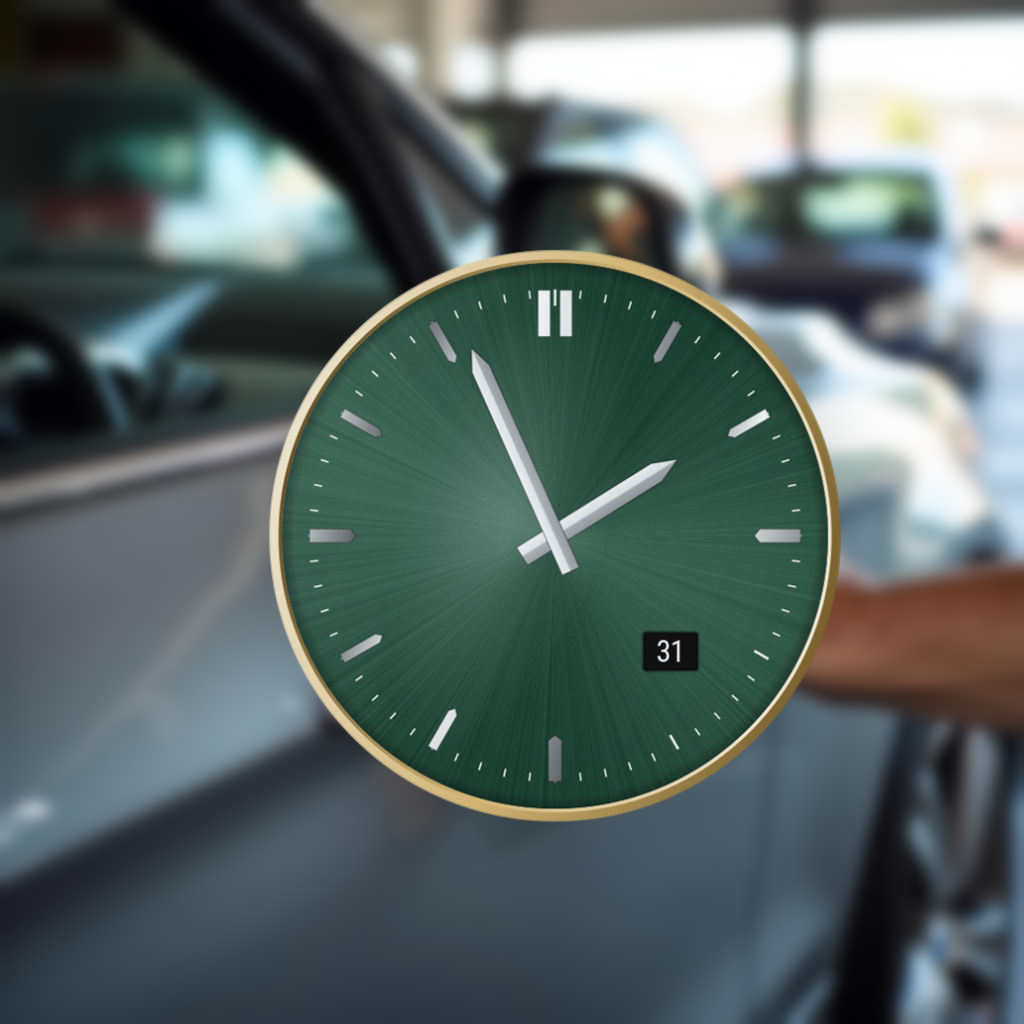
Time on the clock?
1:56
